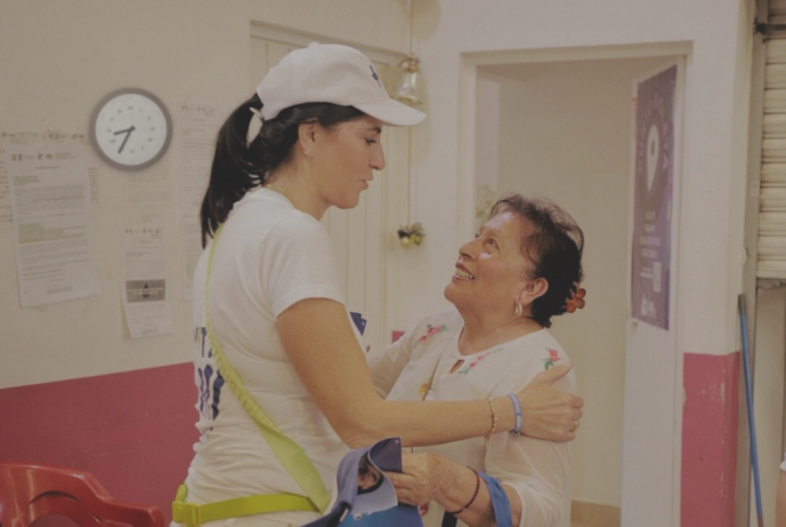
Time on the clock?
8:35
